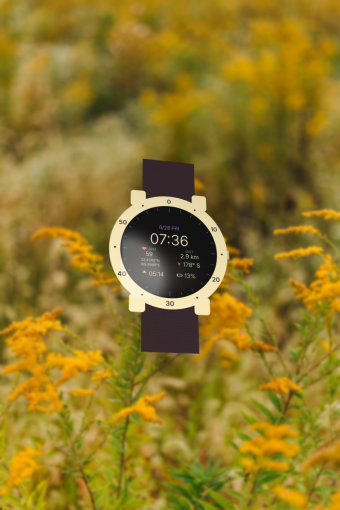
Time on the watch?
7:36
